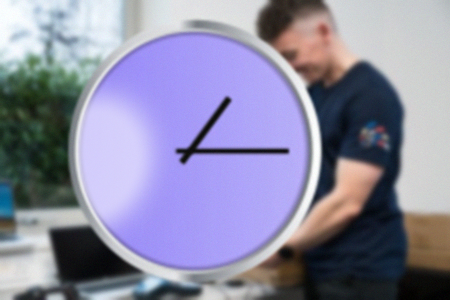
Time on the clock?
1:15
